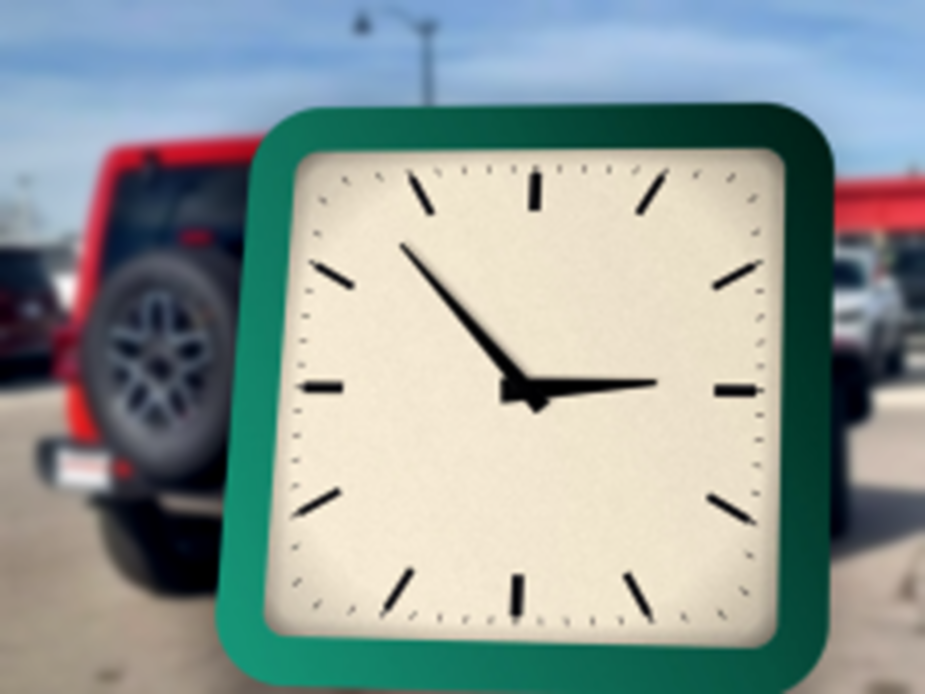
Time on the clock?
2:53
